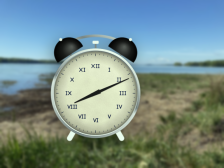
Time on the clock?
8:11
